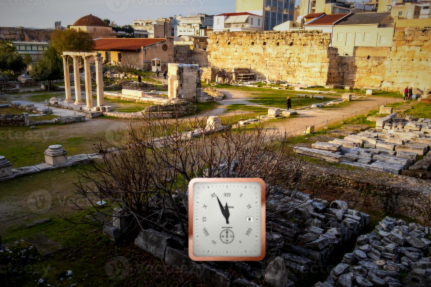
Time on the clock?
11:56
